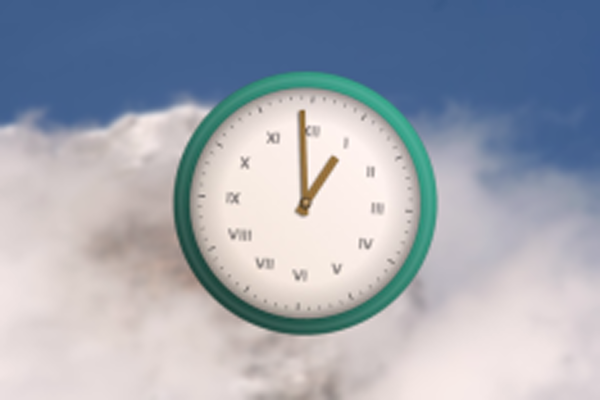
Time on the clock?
12:59
